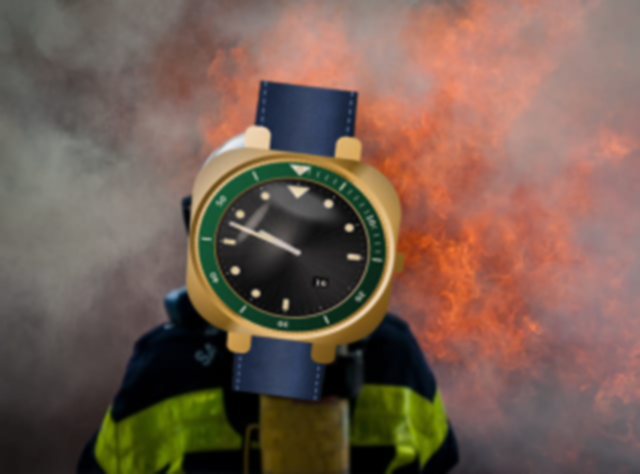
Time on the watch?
9:48
